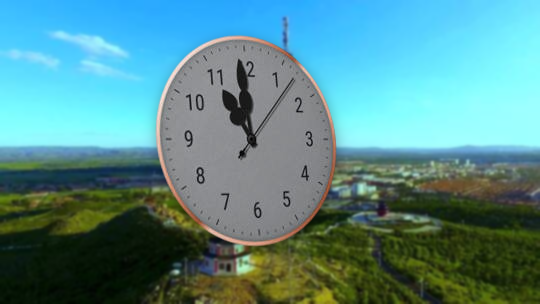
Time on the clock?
10:59:07
